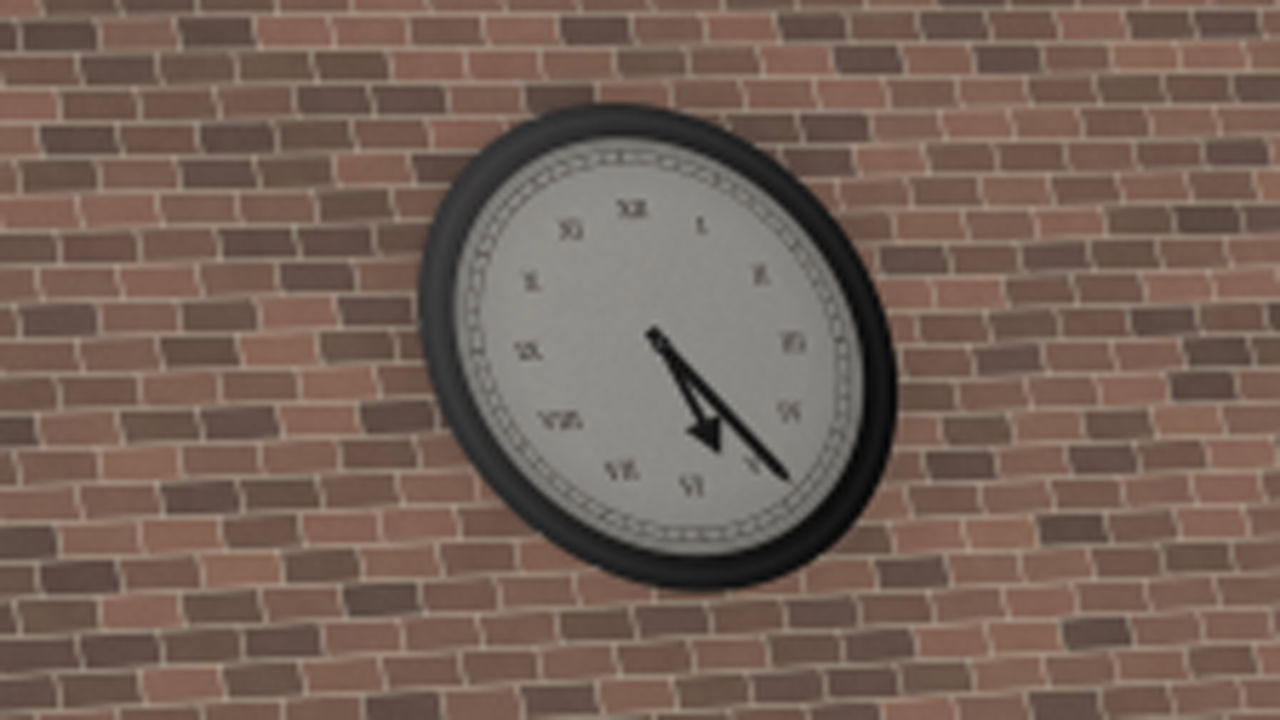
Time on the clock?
5:24
